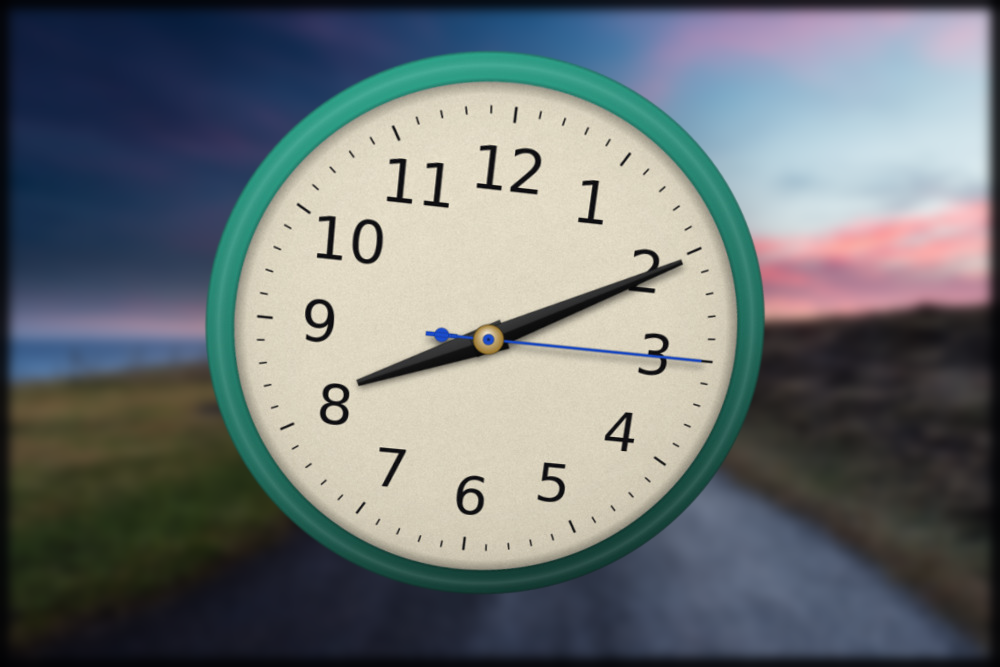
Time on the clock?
8:10:15
